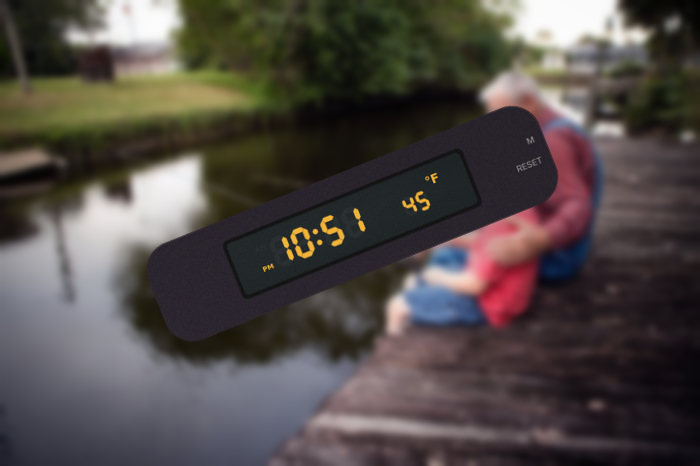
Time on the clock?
10:51
